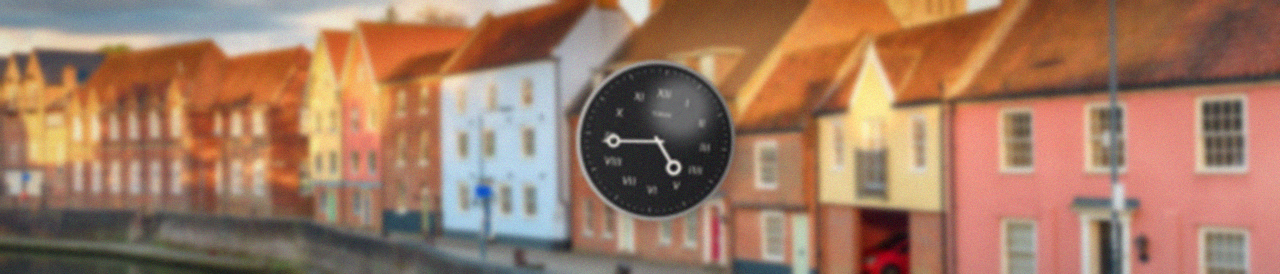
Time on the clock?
4:44
